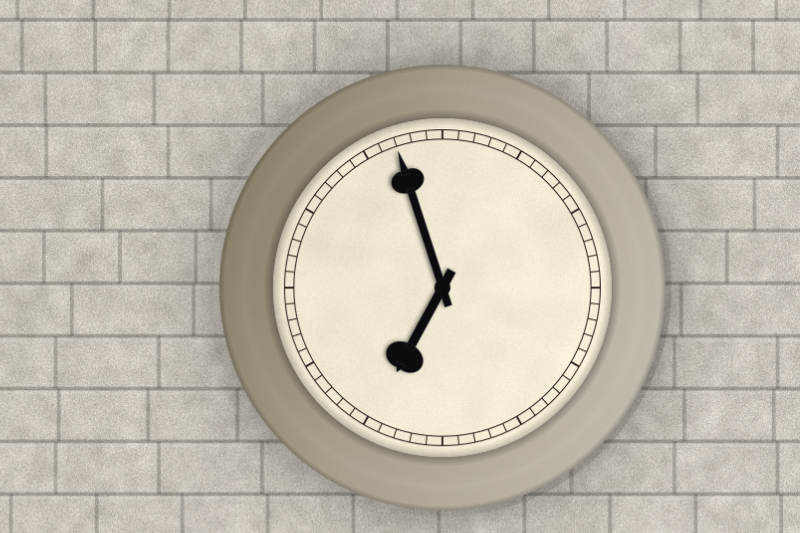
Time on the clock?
6:57
